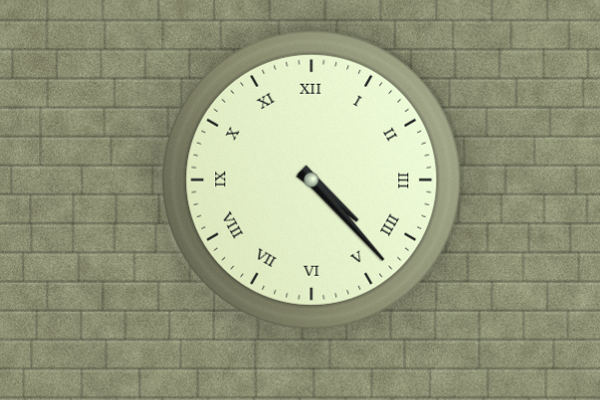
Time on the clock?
4:23
